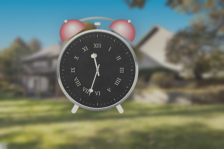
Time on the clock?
11:33
